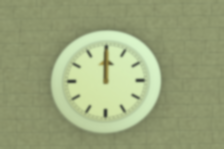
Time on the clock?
12:00
